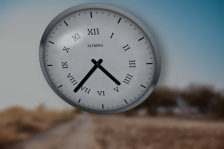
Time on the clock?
4:37
